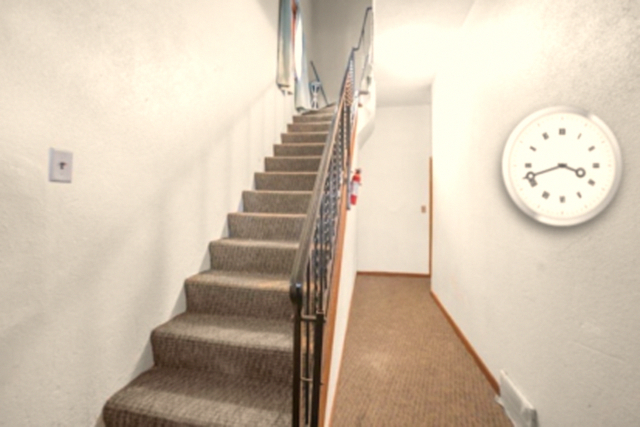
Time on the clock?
3:42
